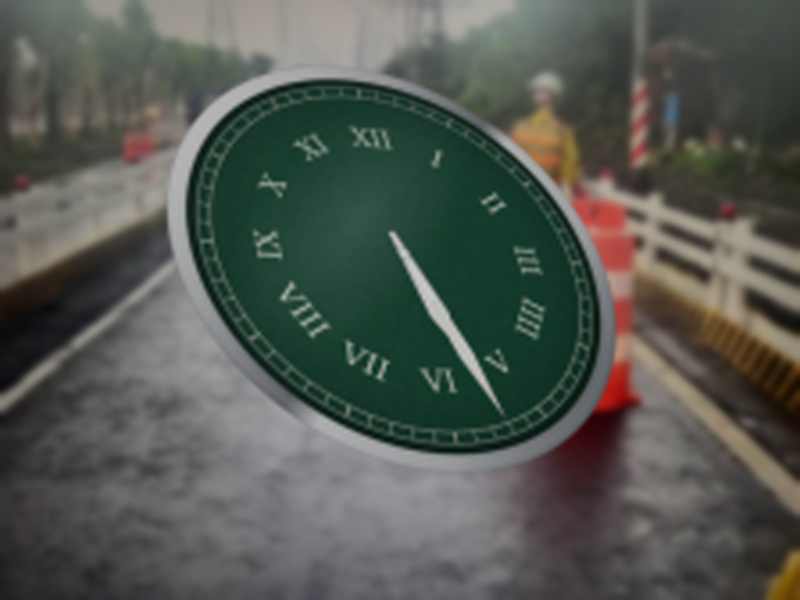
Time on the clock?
5:27
